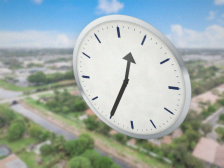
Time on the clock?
12:35
